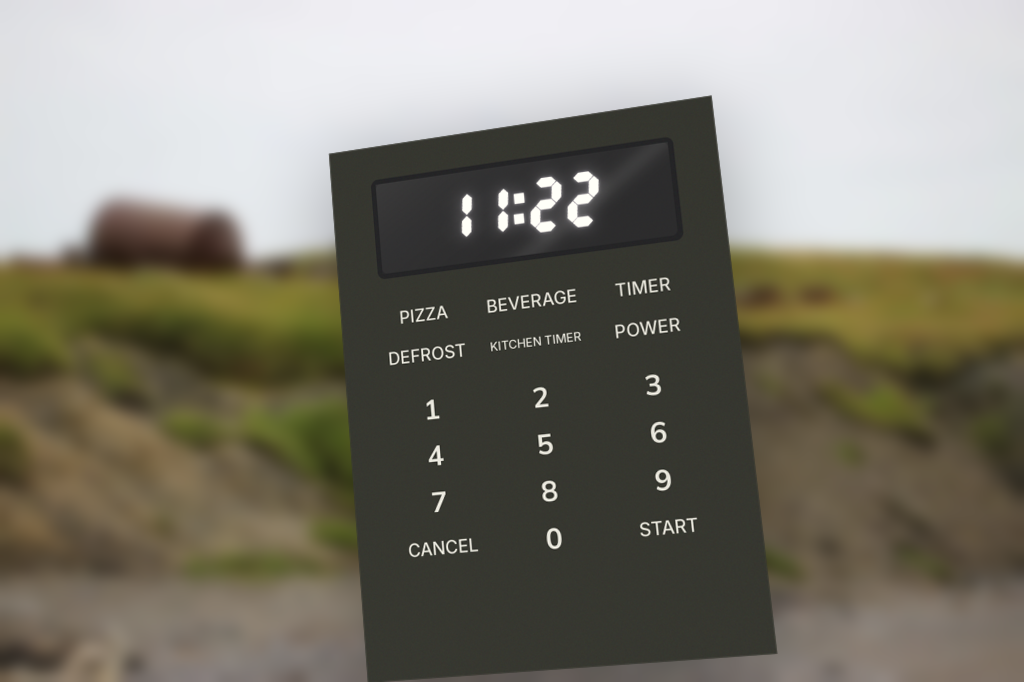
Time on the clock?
11:22
